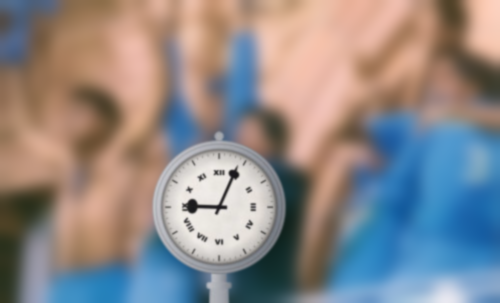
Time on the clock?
9:04
